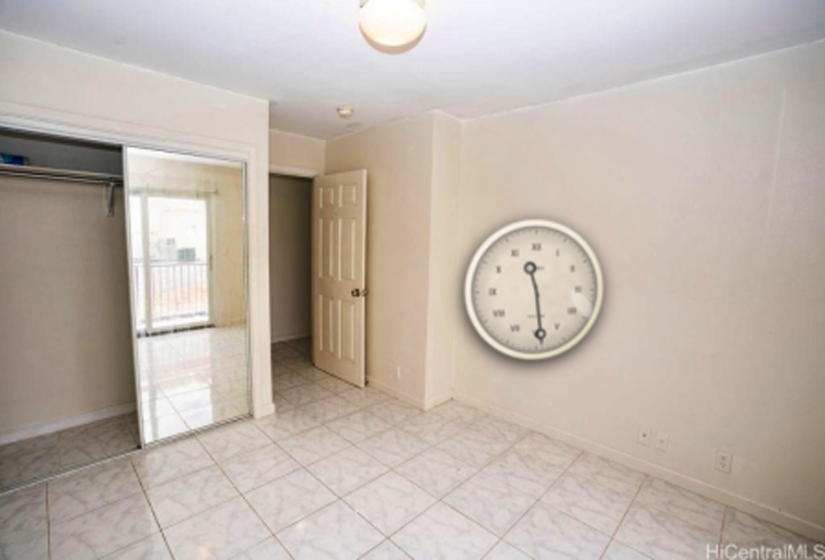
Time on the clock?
11:29
